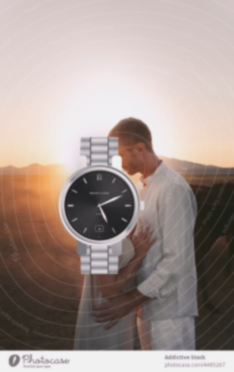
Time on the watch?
5:11
